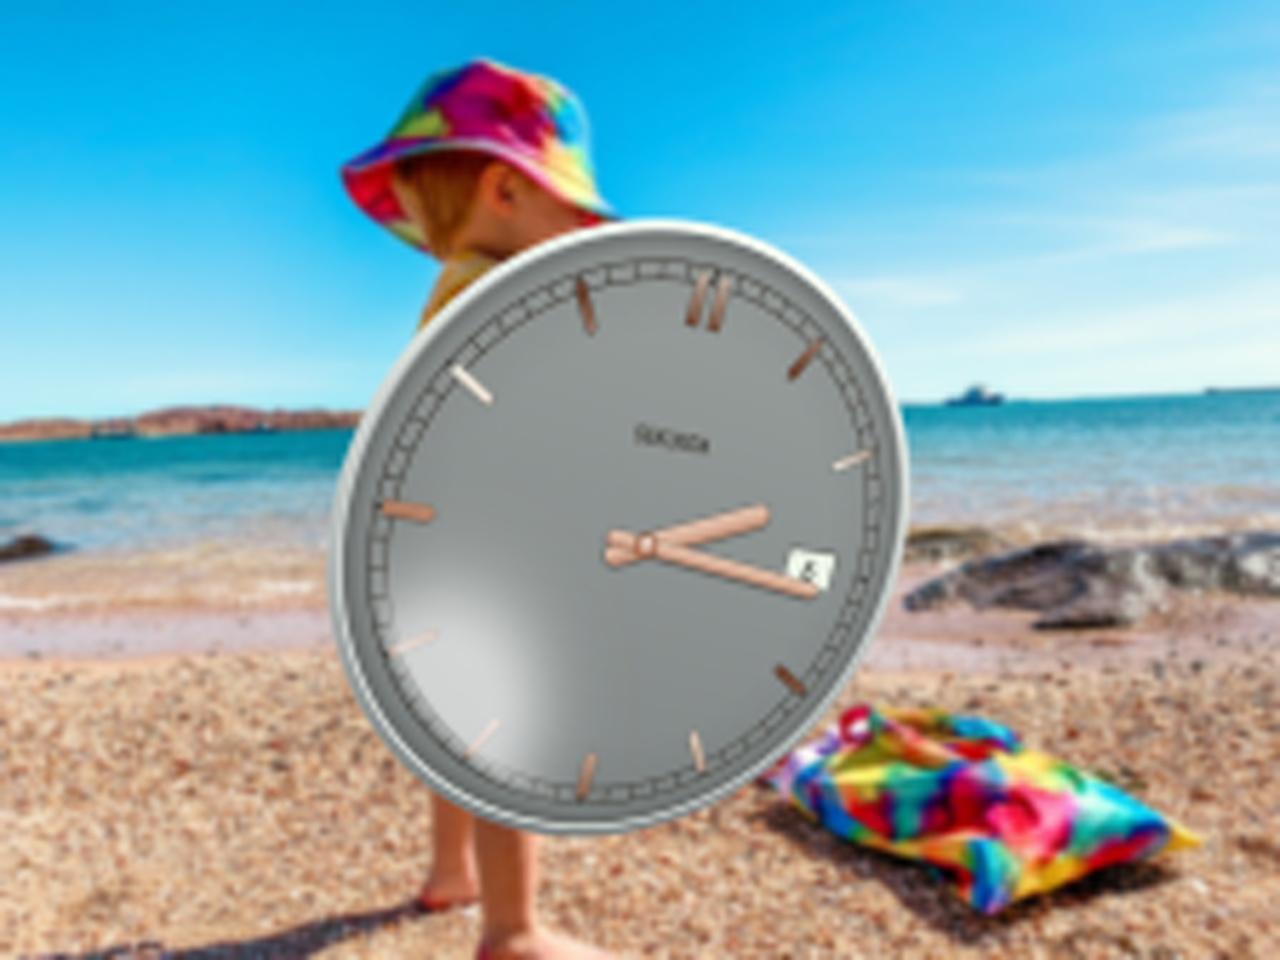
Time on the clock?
2:16
